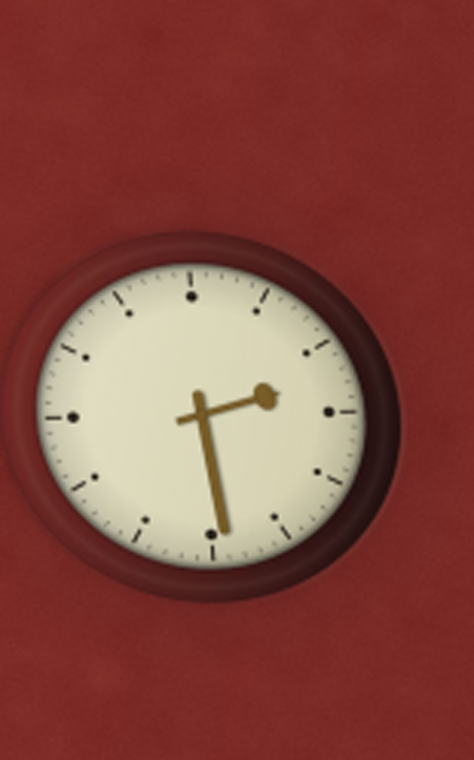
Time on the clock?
2:29
